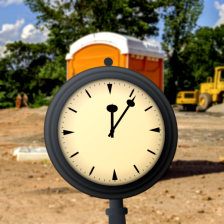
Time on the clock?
12:06
